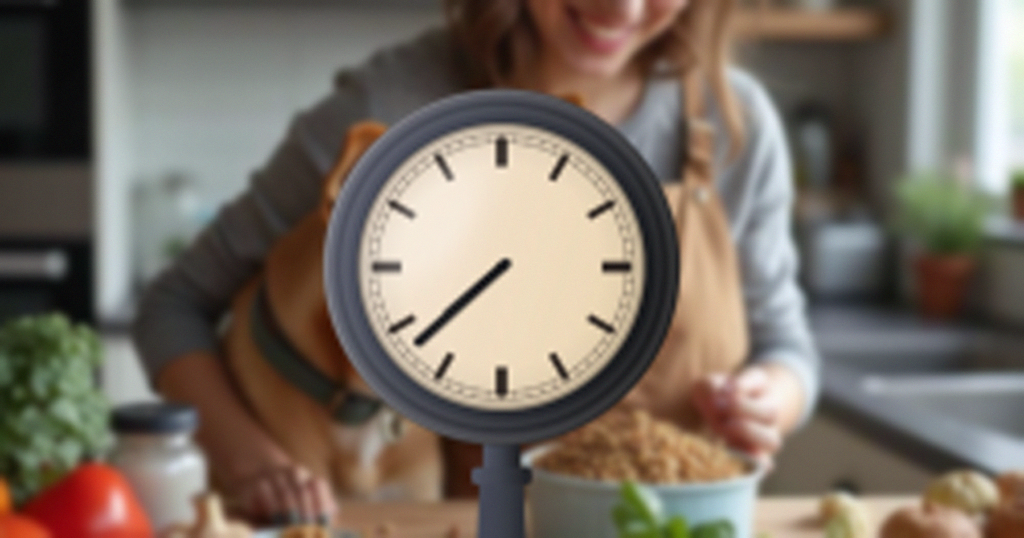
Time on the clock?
7:38
